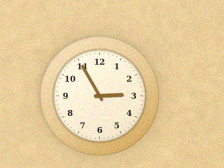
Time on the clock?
2:55
